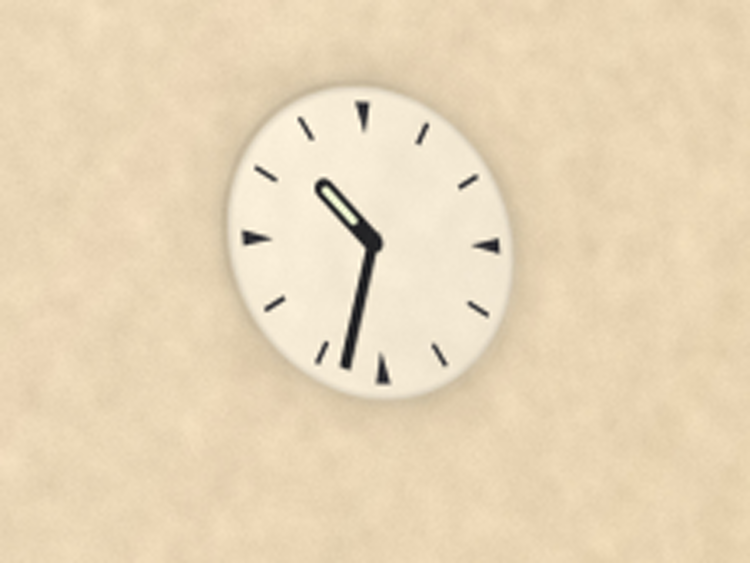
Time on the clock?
10:33
